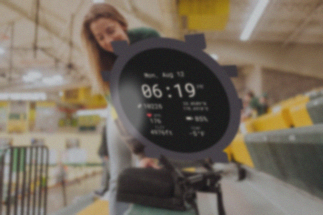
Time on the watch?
6:19
